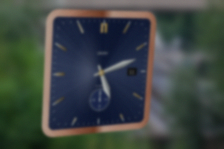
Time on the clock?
5:12
